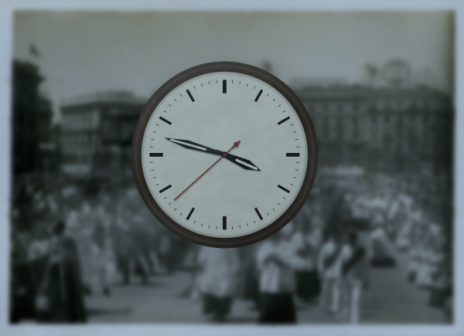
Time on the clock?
3:47:38
